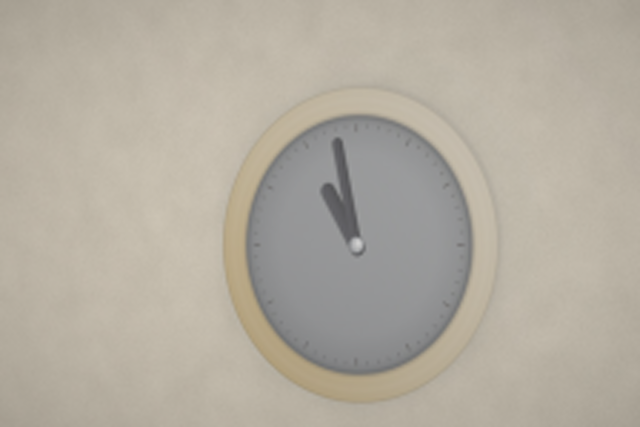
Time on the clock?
10:58
